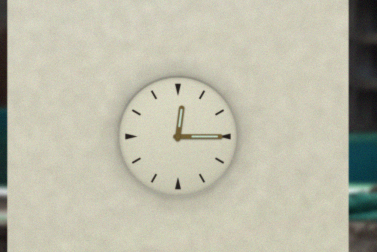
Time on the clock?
12:15
